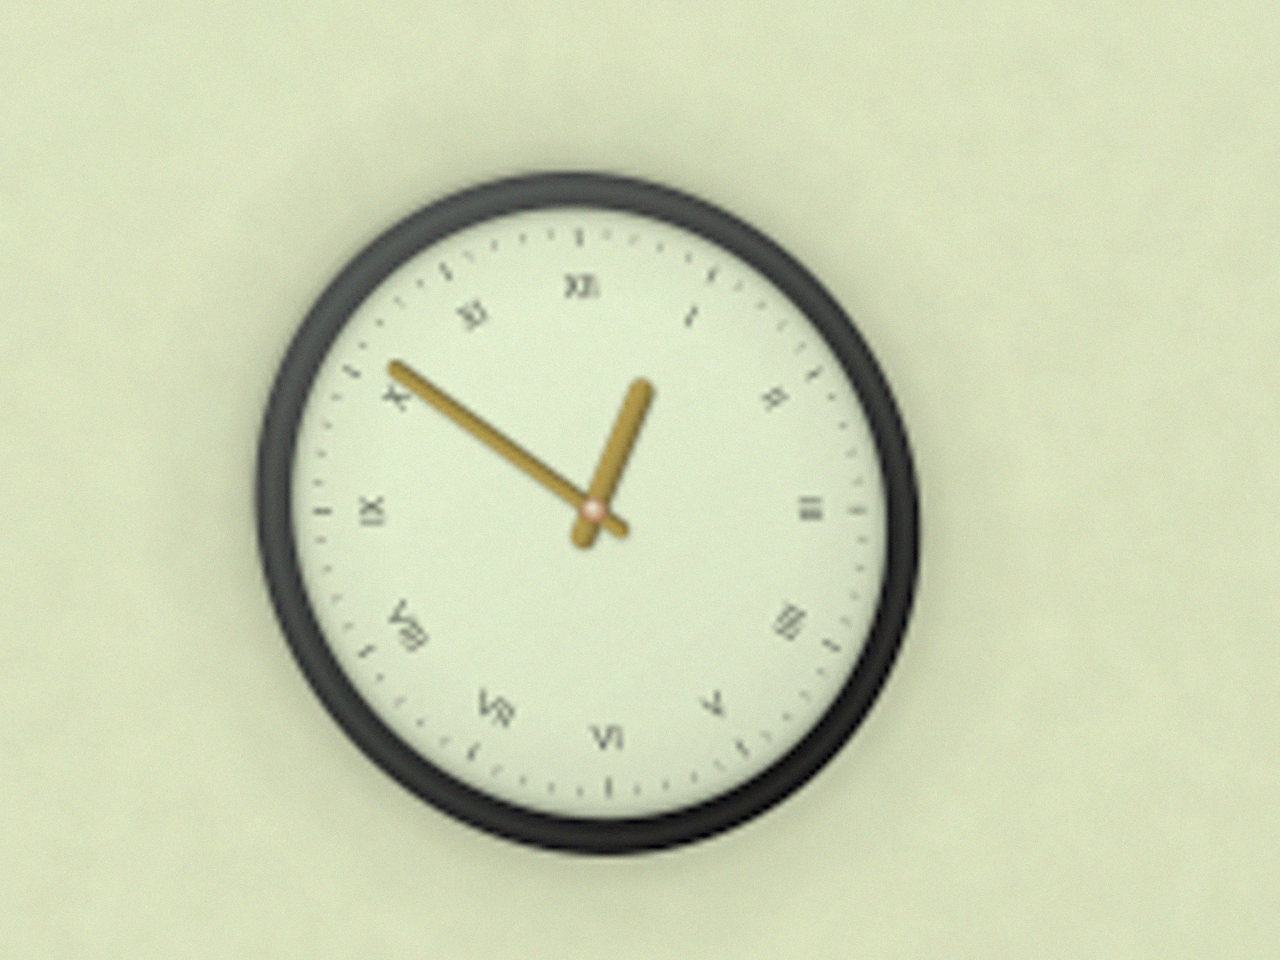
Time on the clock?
12:51
